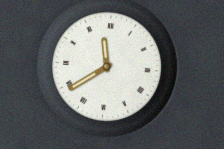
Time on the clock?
11:39
